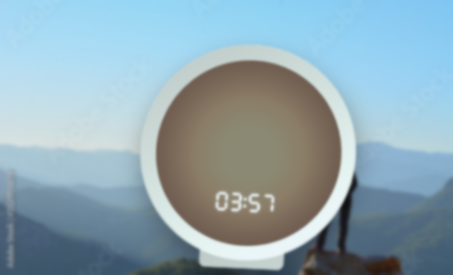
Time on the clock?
3:57
